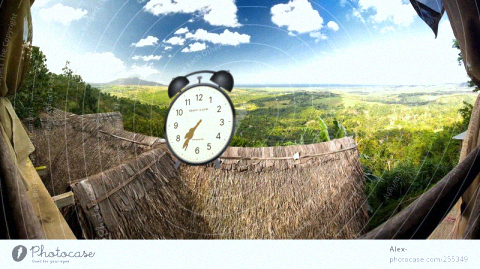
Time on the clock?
7:36
